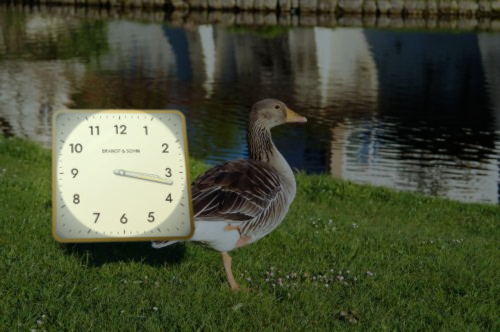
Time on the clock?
3:17
